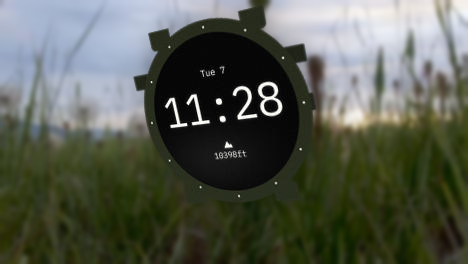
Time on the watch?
11:28
